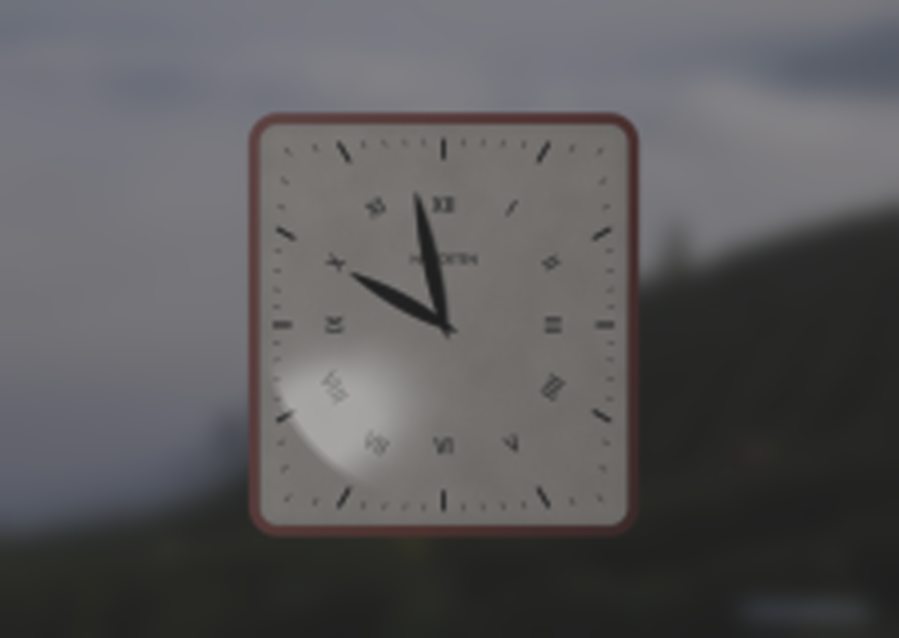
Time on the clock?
9:58
